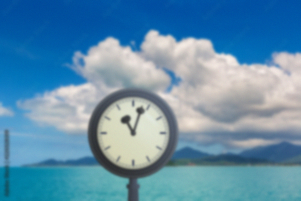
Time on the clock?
11:03
